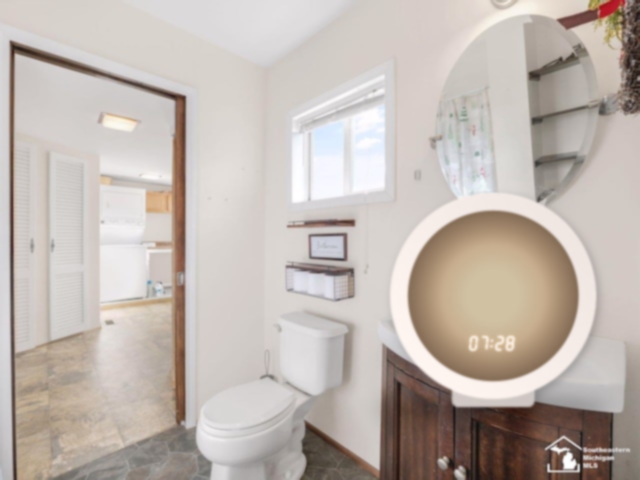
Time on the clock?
7:28
